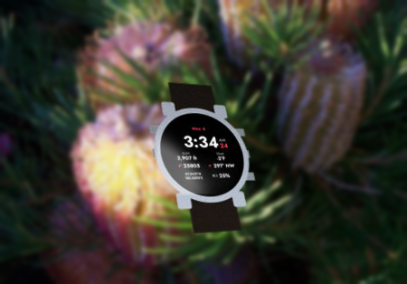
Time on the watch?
3:34
